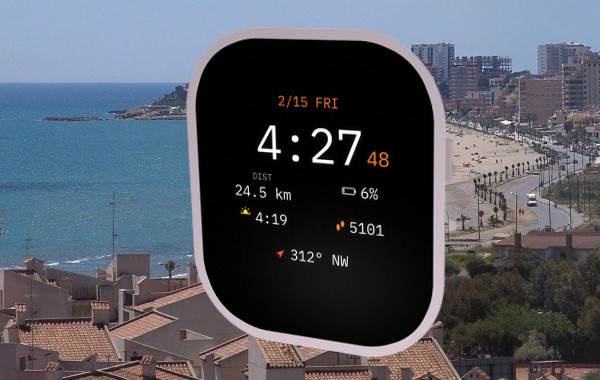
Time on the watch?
4:27:48
